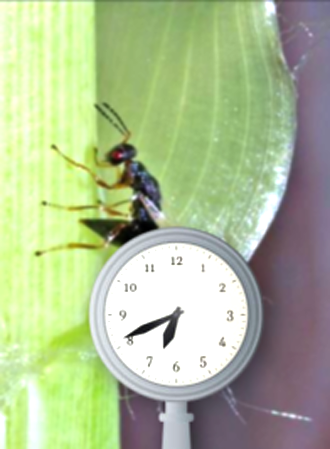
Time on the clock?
6:41
